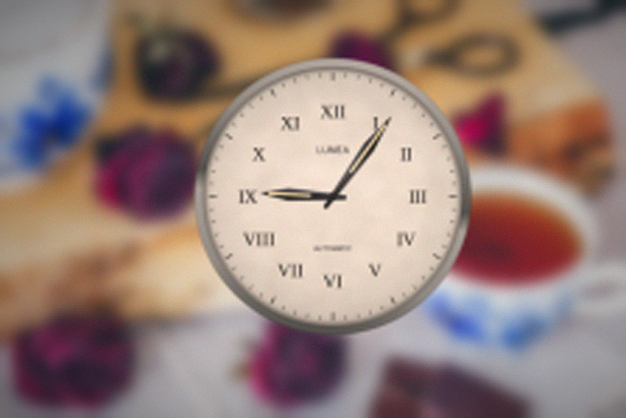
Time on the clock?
9:06
